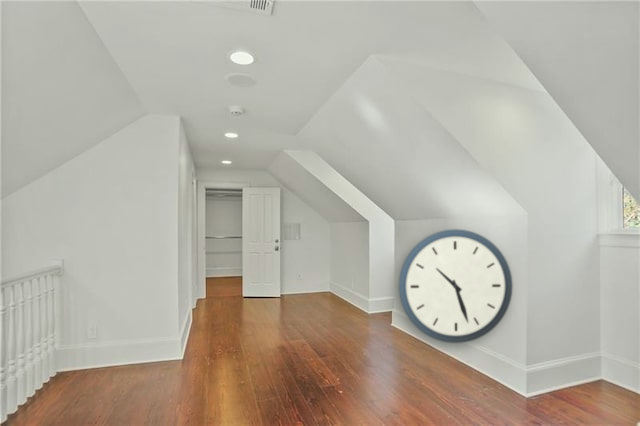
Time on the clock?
10:27
